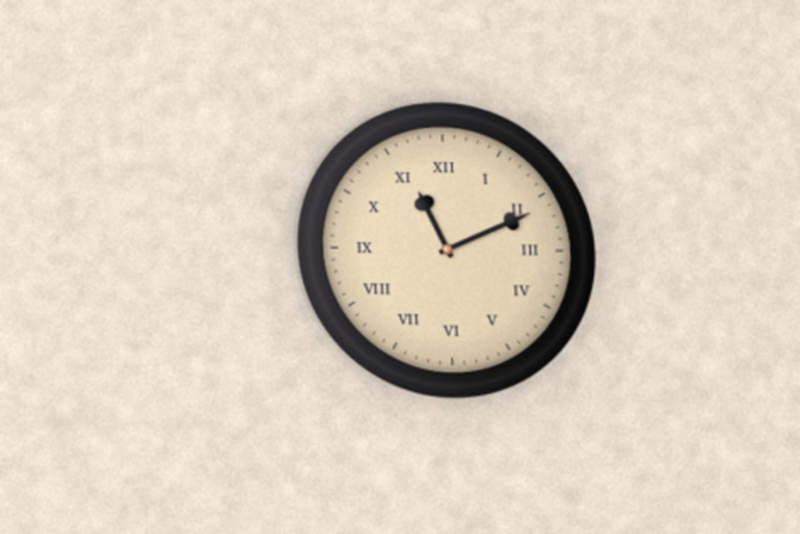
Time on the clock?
11:11
